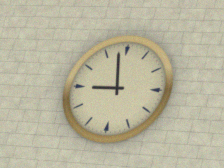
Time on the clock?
8:58
